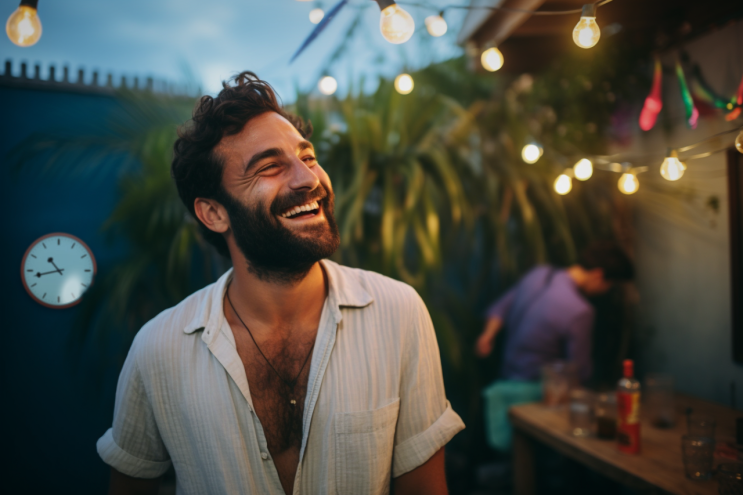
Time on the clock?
10:43
